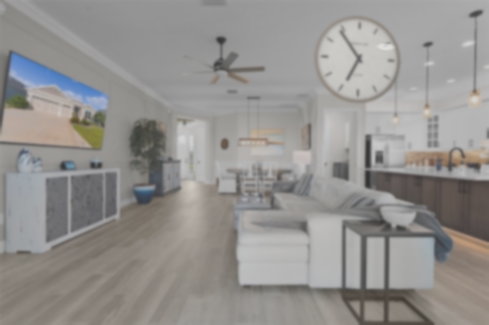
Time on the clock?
6:54
